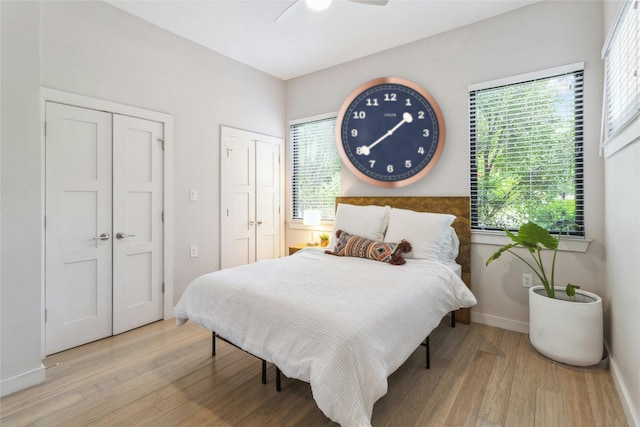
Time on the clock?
1:39
